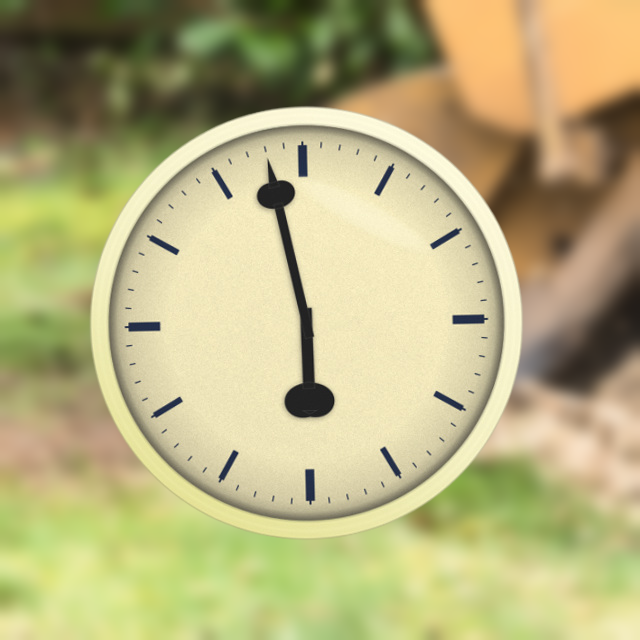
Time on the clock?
5:58
